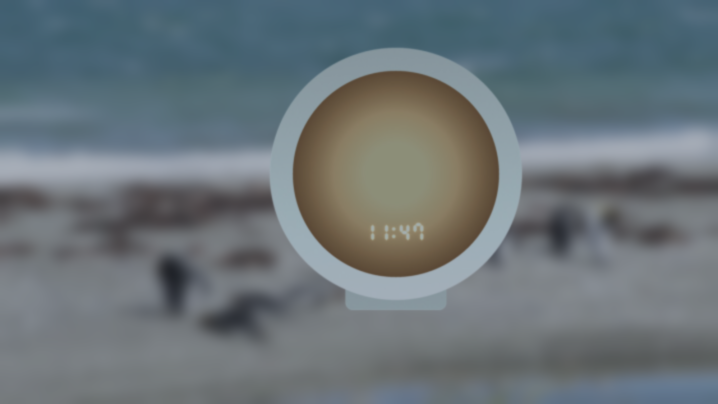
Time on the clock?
11:47
